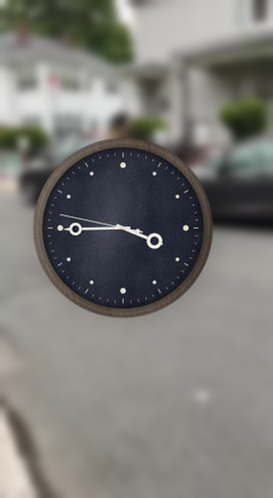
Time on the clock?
3:44:47
